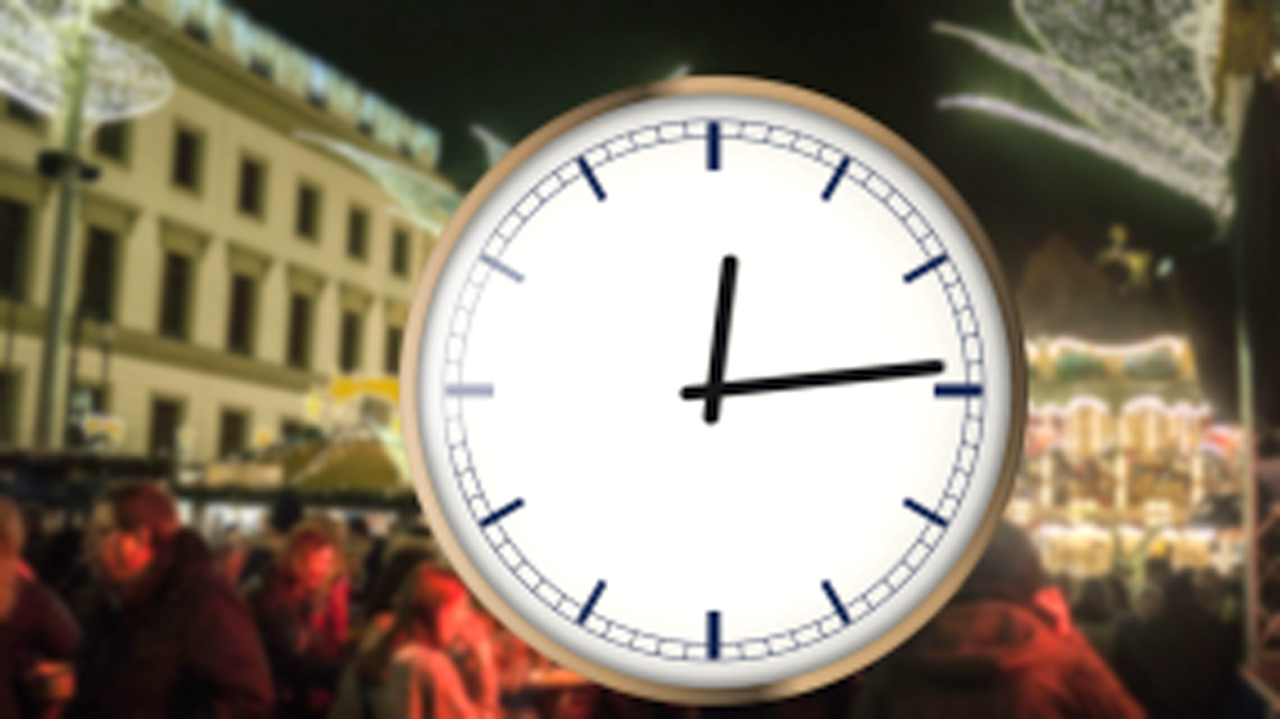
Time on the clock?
12:14
